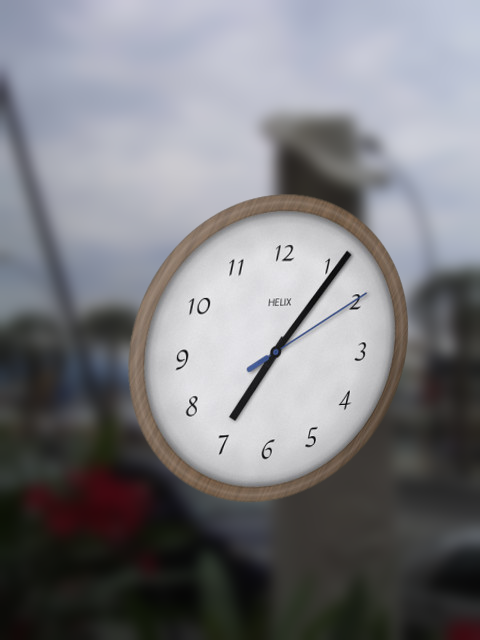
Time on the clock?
7:06:10
